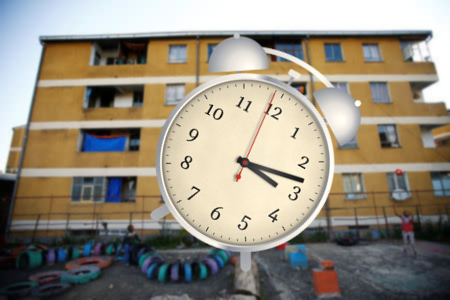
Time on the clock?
3:12:59
